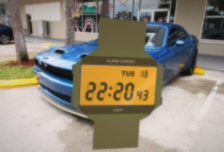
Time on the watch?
22:20:43
